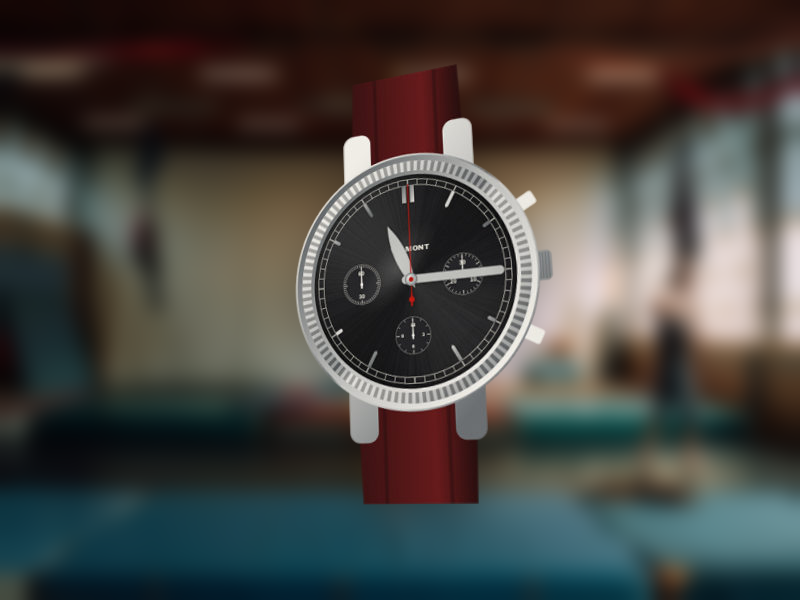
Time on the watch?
11:15
